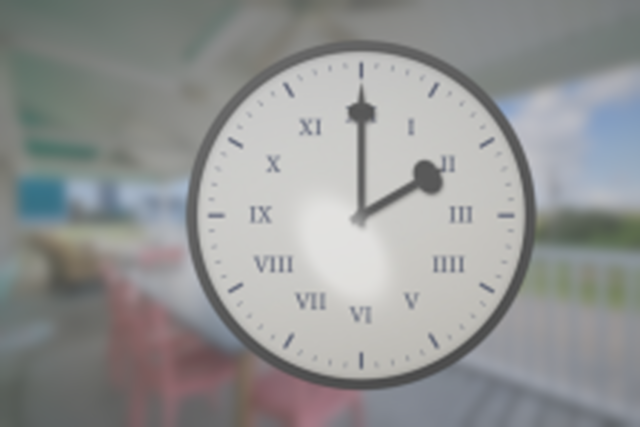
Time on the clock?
2:00
